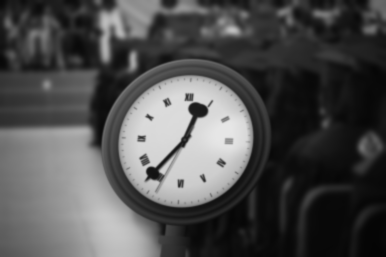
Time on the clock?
12:36:34
